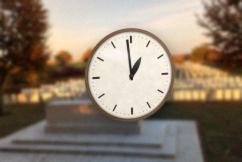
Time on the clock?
12:59
